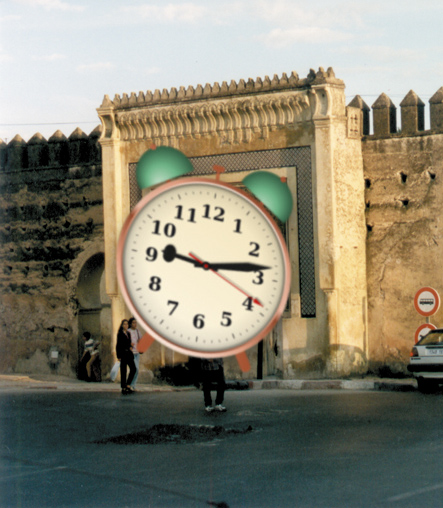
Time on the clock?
9:13:19
